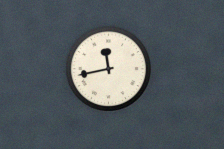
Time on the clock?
11:43
